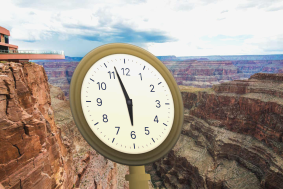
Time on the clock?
5:57
